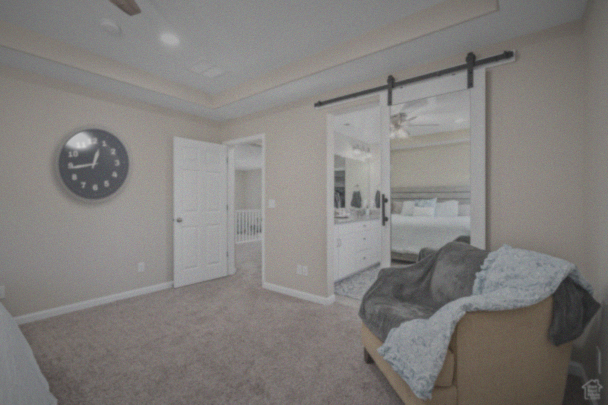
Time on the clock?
12:44
